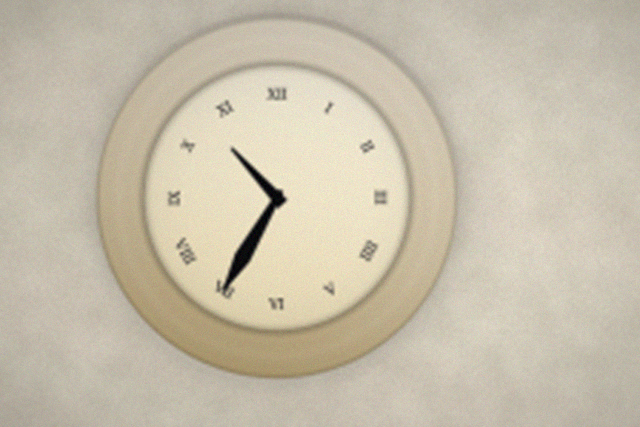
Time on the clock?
10:35
